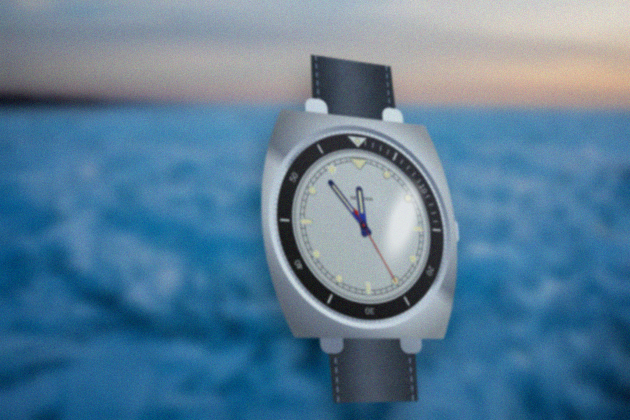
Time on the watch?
11:53:25
